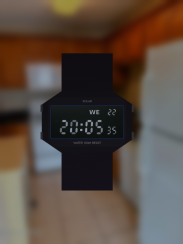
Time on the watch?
20:05:35
